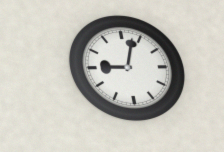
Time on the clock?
9:03
